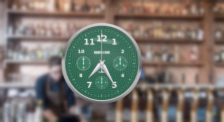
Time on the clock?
7:25
